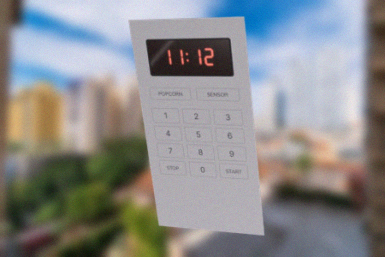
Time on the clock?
11:12
